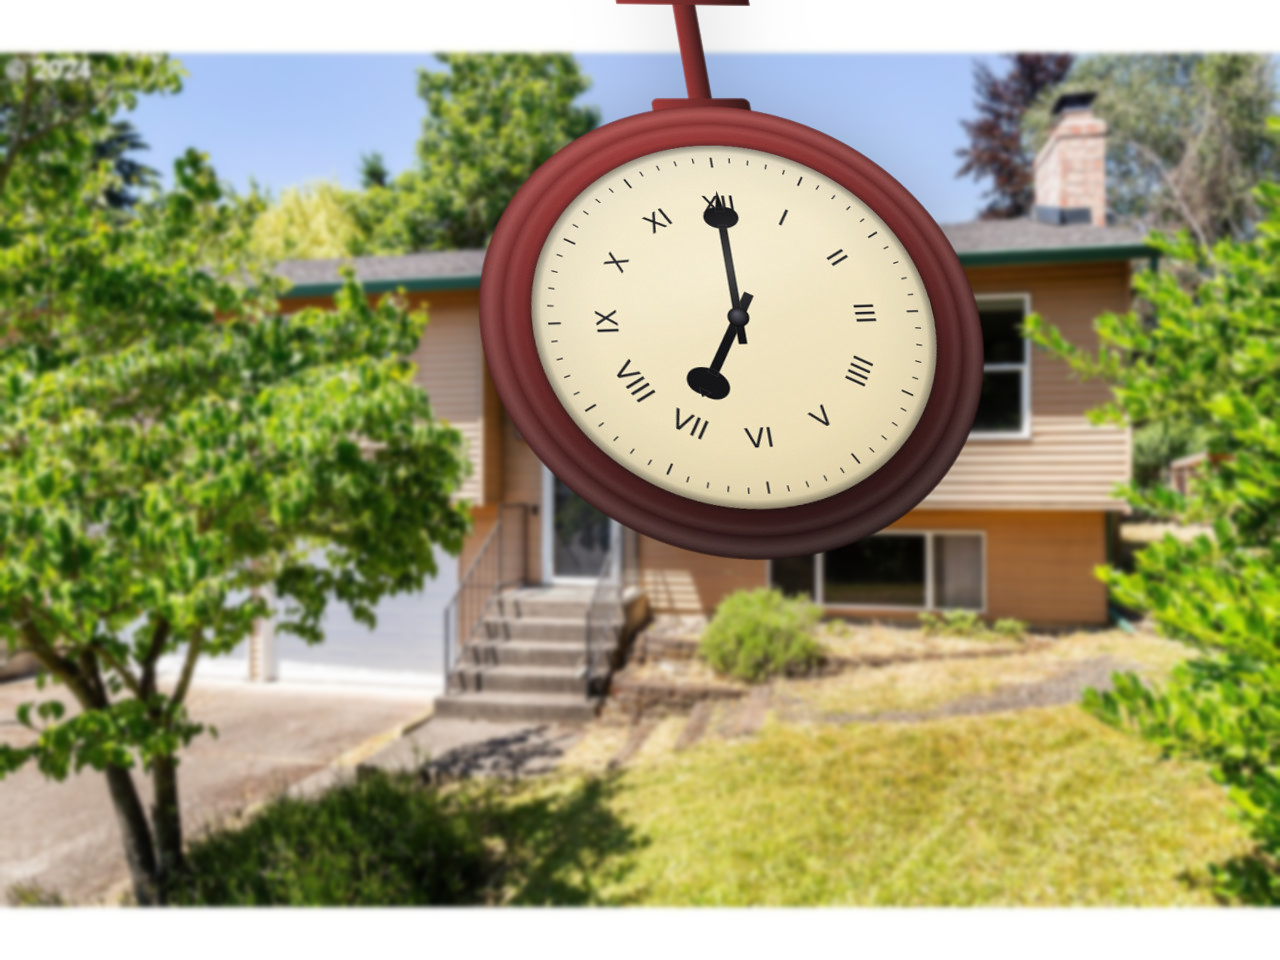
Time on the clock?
7:00
